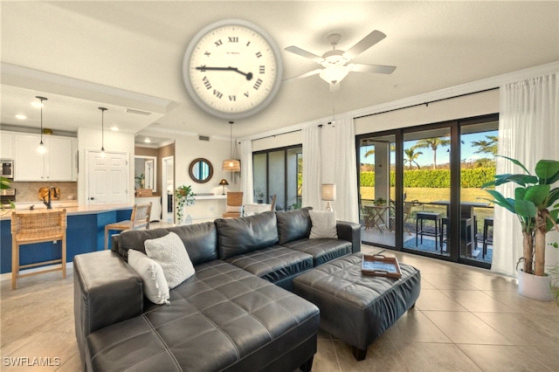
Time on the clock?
3:45
